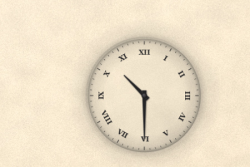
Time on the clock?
10:30
